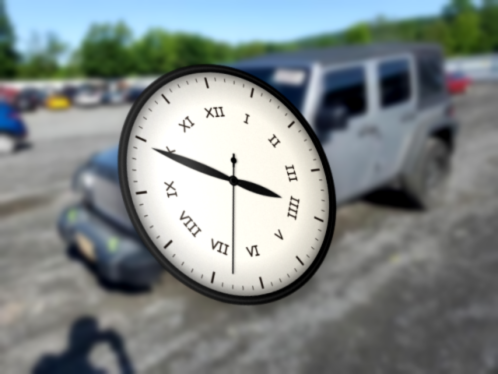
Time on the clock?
3:49:33
